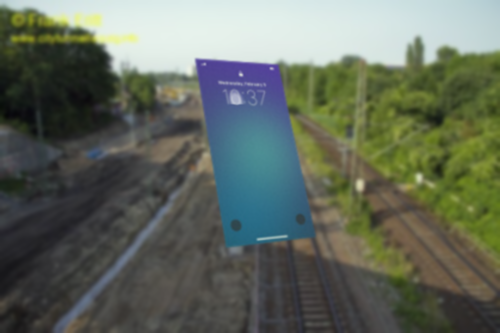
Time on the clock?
10:37
